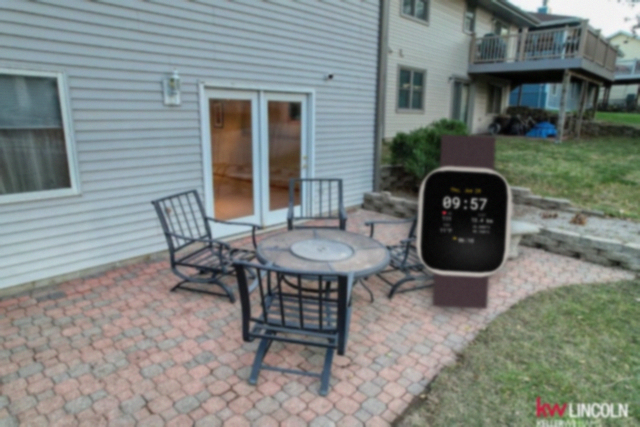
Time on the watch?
9:57
